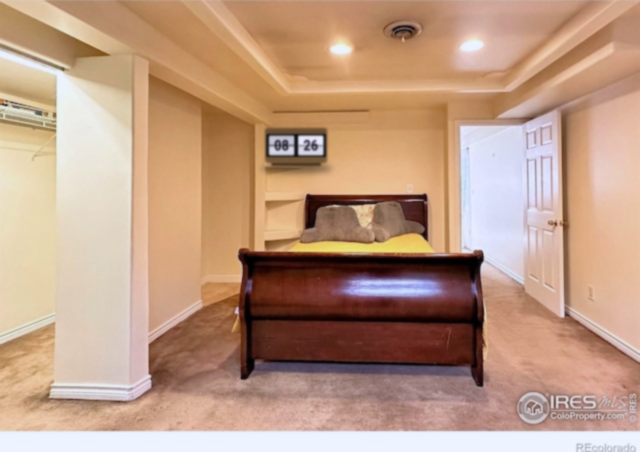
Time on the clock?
8:26
